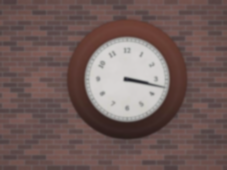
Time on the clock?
3:17
